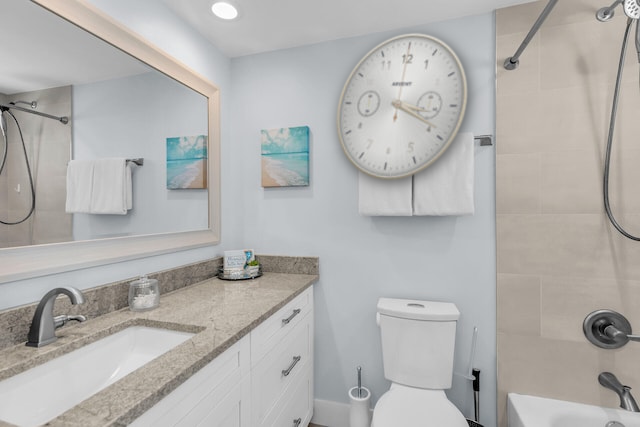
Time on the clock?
3:19
